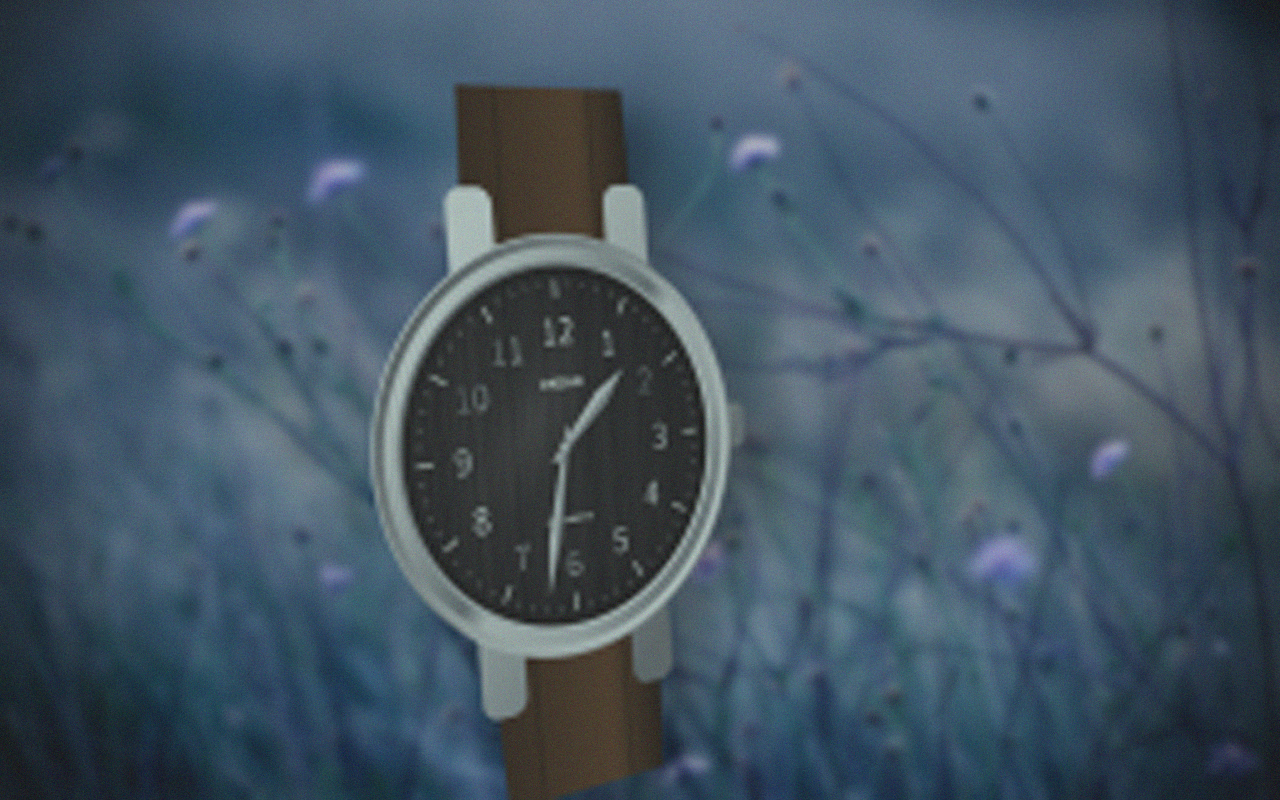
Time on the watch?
1:32
